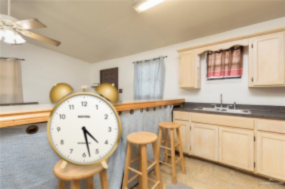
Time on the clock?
4:28
